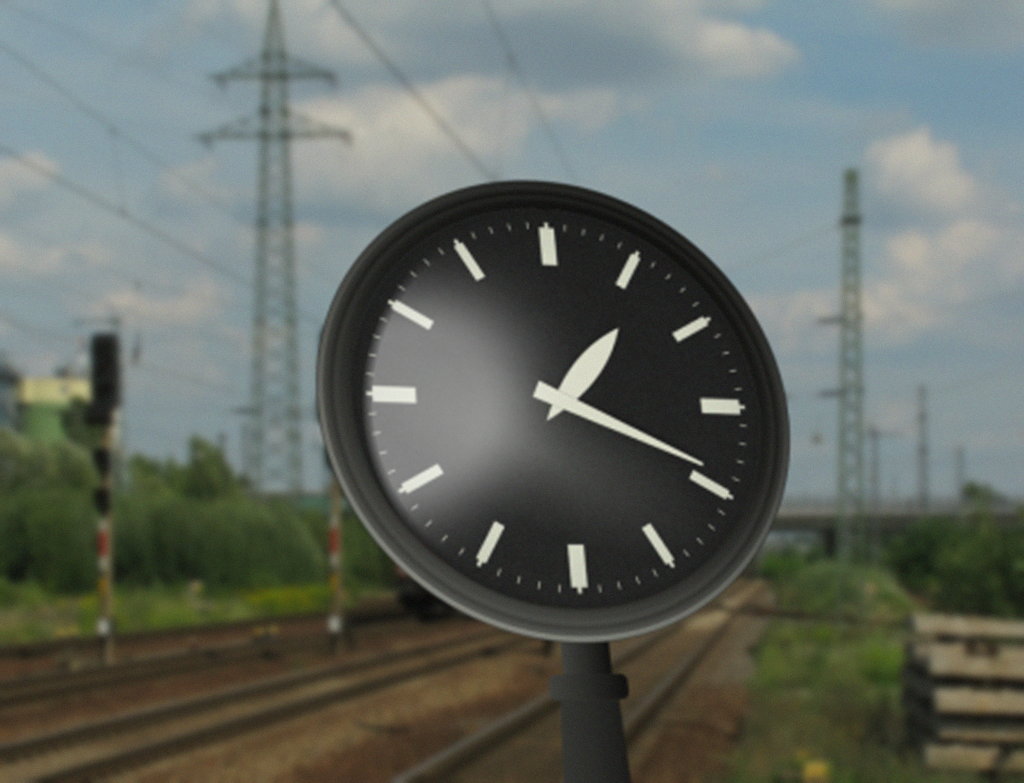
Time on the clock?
1:19
